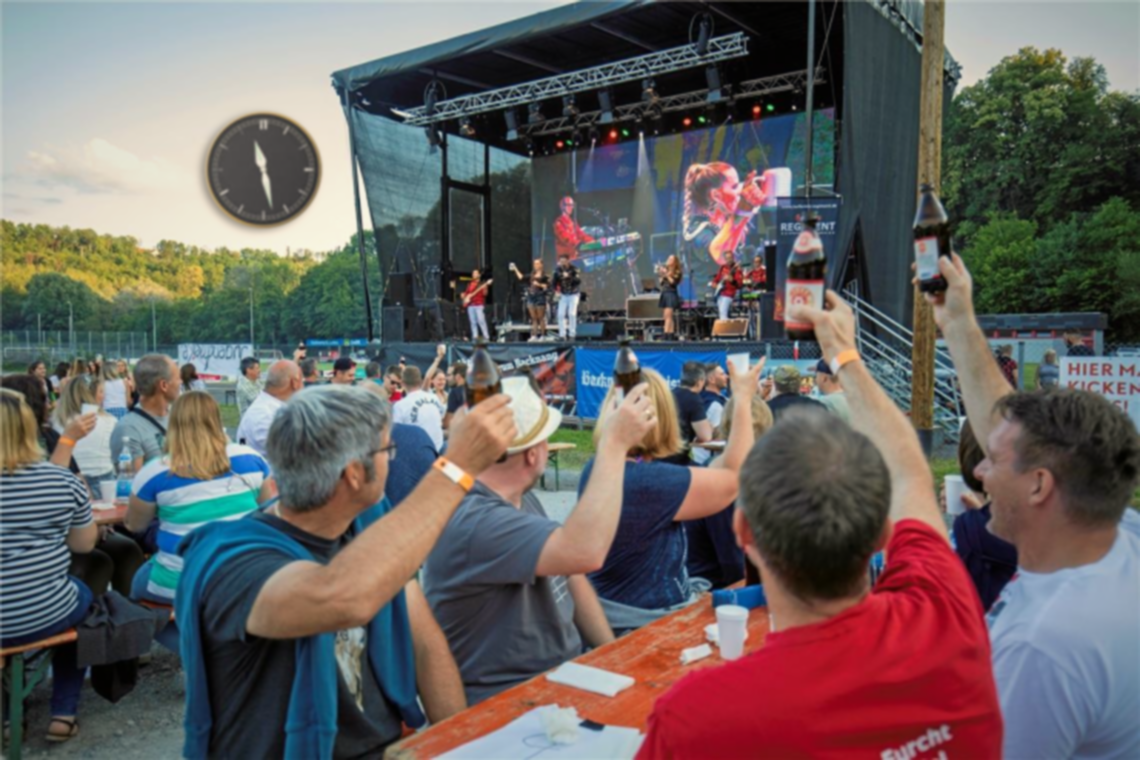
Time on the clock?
11:28
